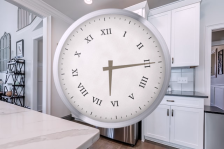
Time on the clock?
6:15
